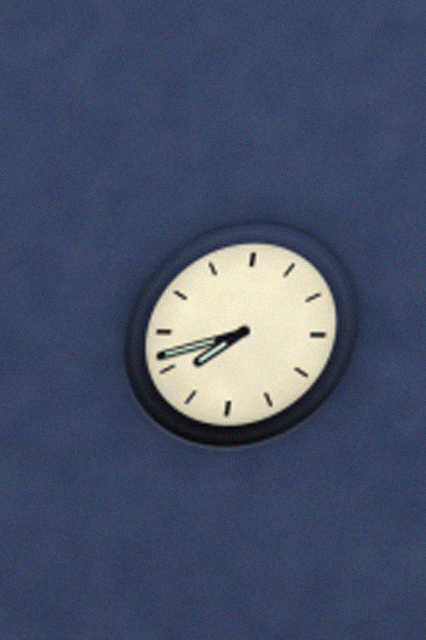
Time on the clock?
7:42
